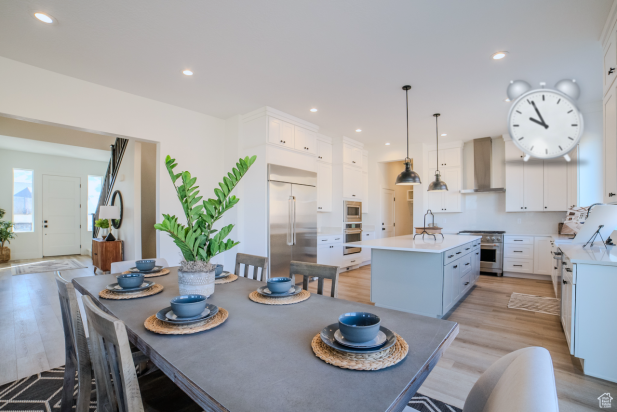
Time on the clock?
9:56
